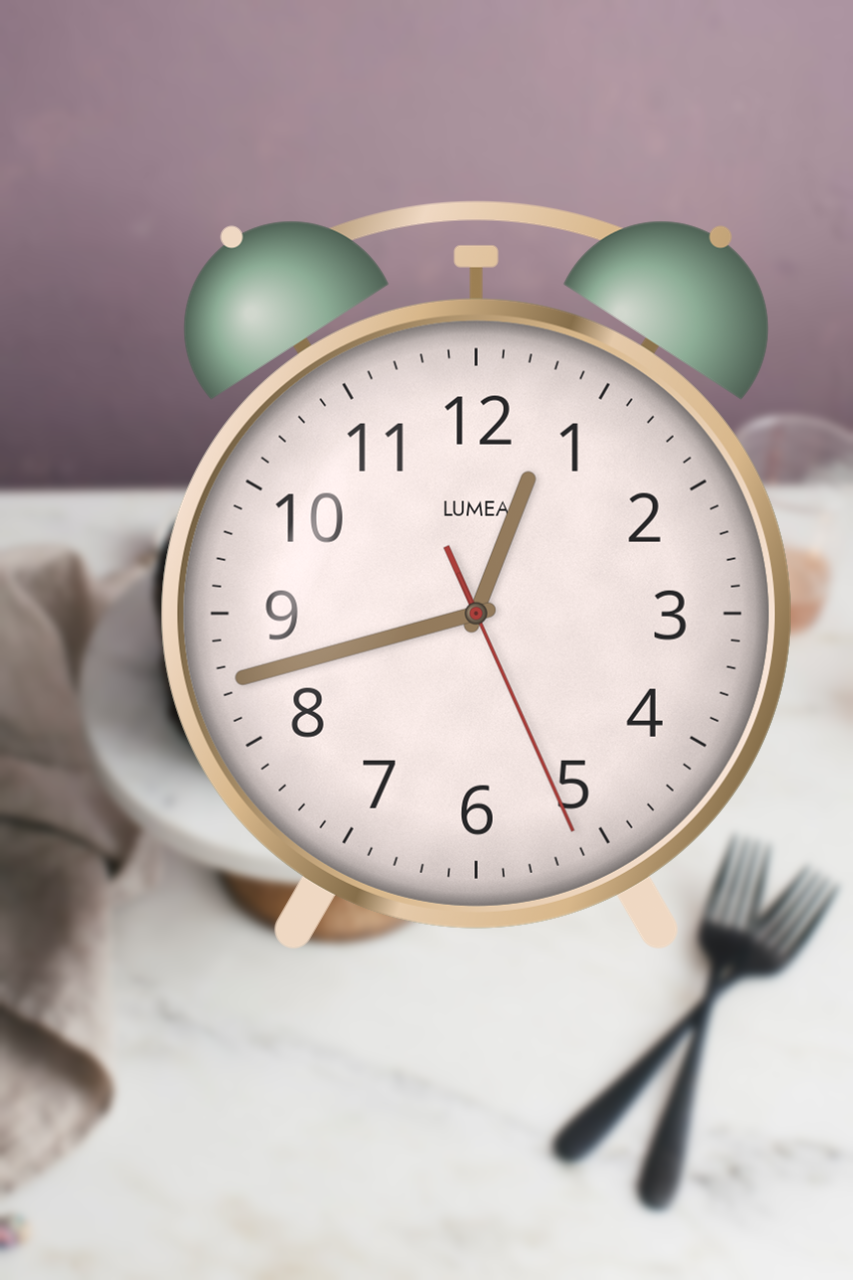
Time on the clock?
12:42:26
